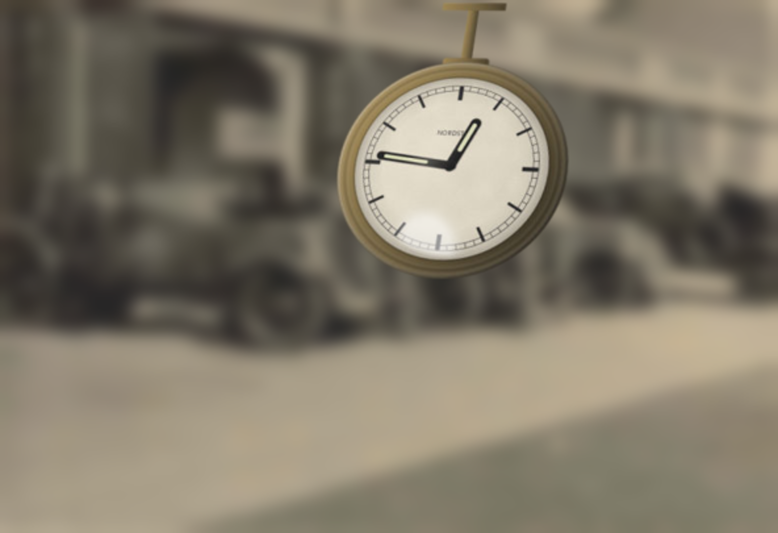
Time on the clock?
12:46
